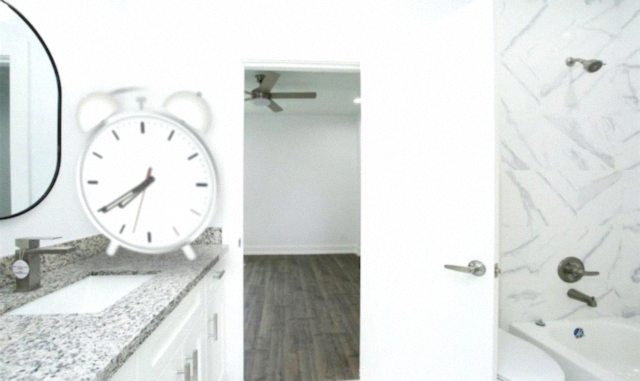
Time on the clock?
7:39:33
